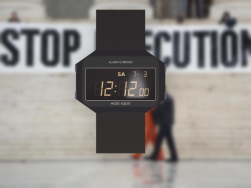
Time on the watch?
12:12:00
